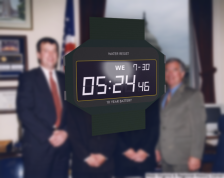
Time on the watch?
5:24:46
